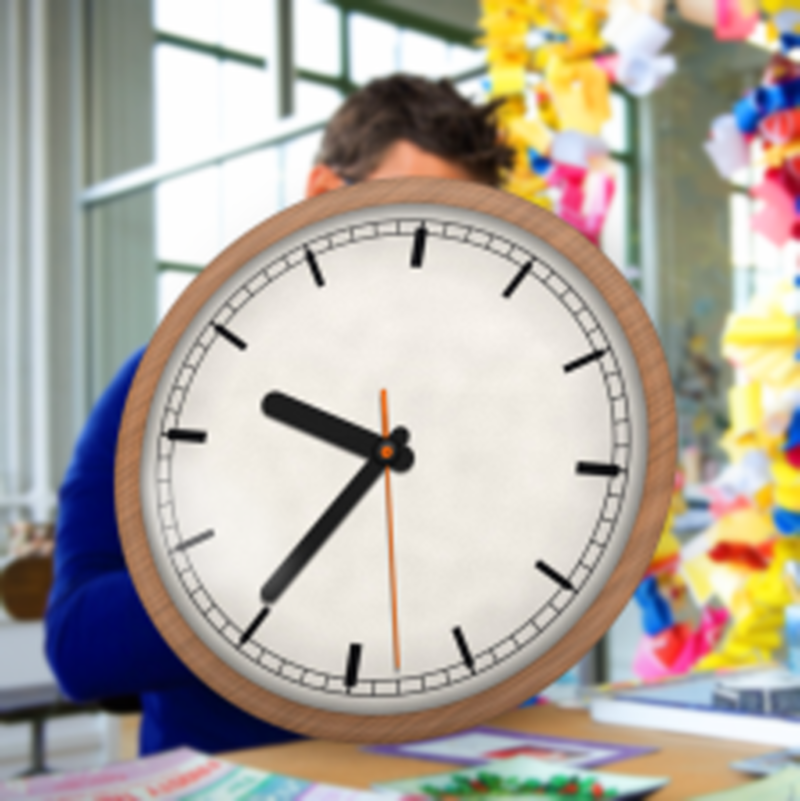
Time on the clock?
9:35:28
